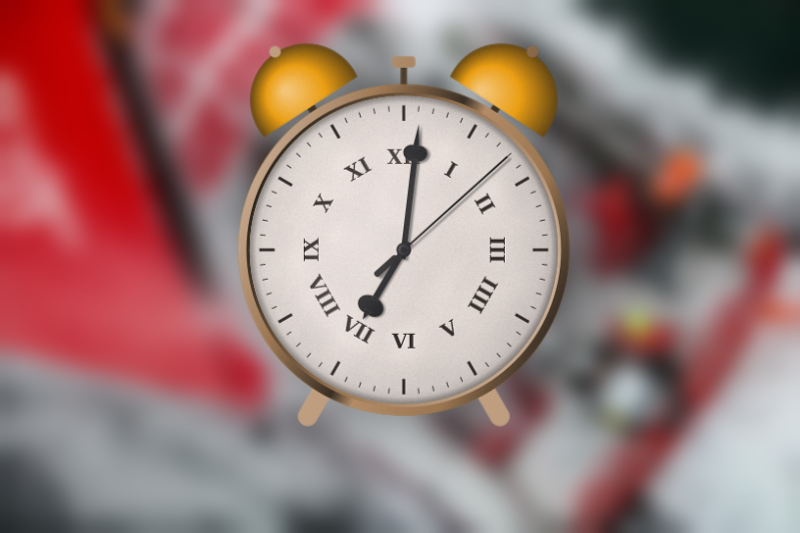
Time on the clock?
7:01:08
